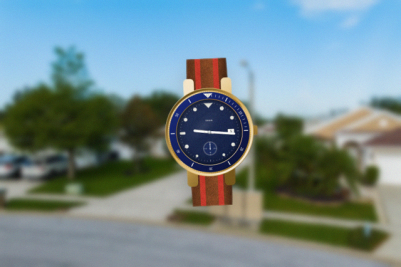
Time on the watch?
9:16
